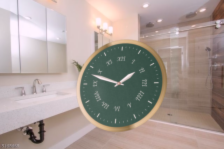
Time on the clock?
1:48
